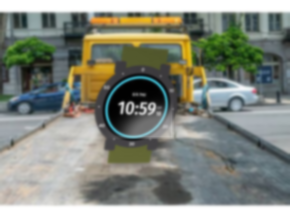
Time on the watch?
10:59
